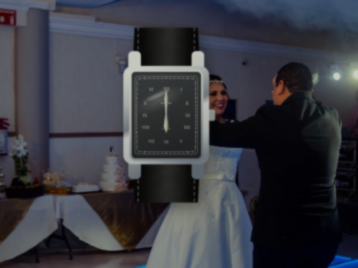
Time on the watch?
6:00
